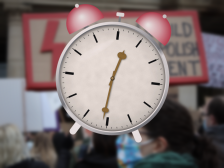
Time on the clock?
12:31
